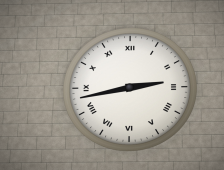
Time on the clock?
2:43
